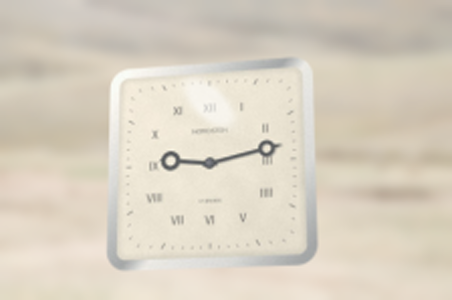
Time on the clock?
9:13
